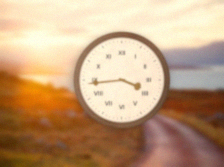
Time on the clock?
3:44
